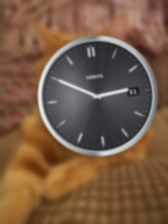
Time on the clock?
2:50
